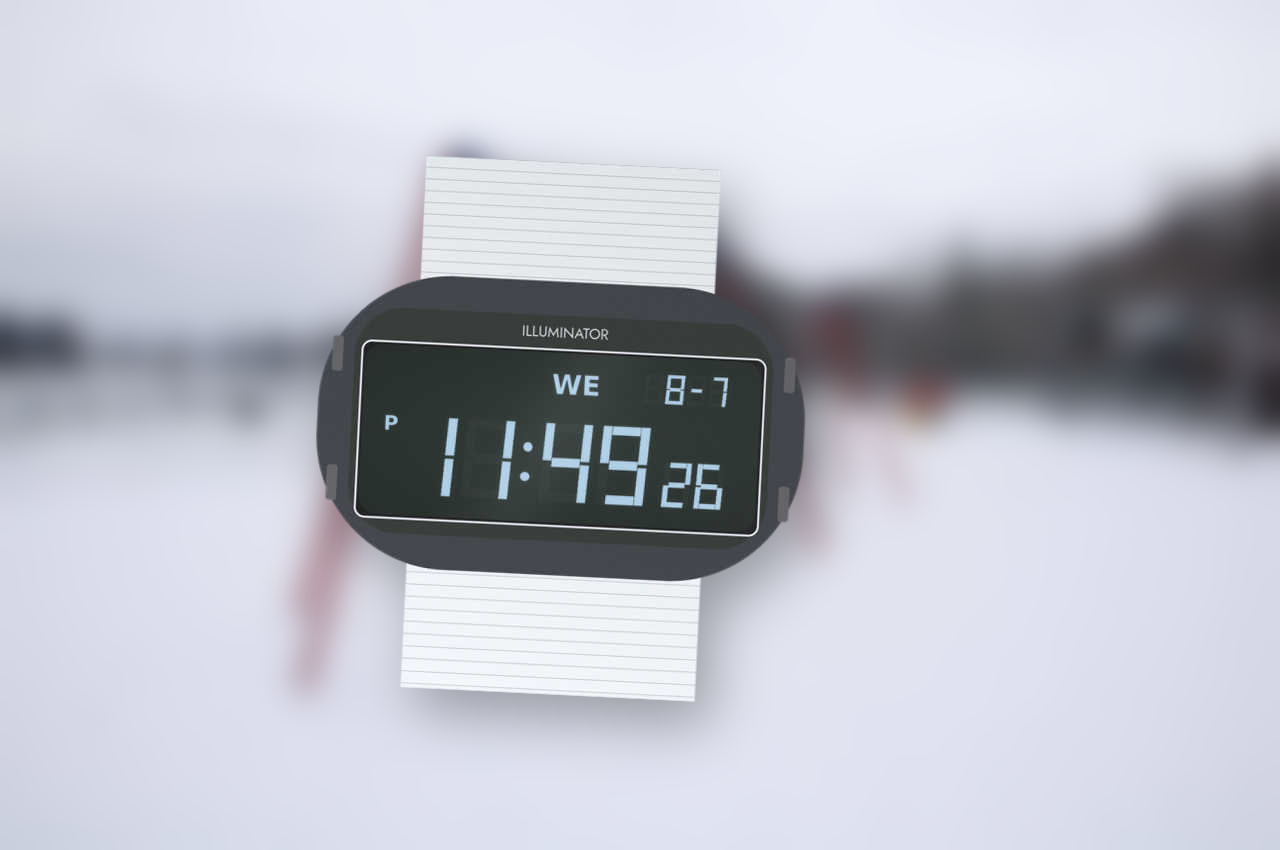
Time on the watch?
11:49:26
